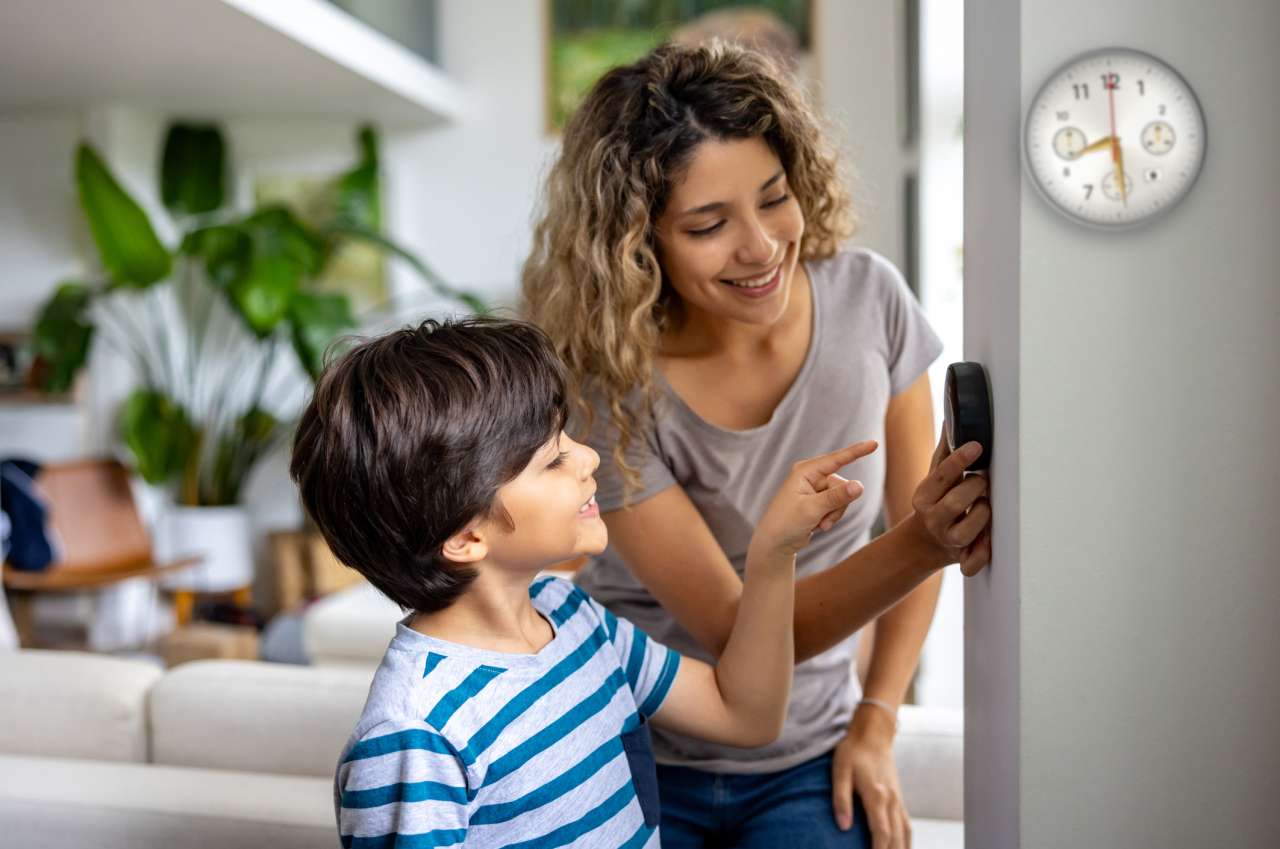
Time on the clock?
8:29
